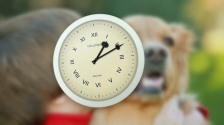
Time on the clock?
1:11
